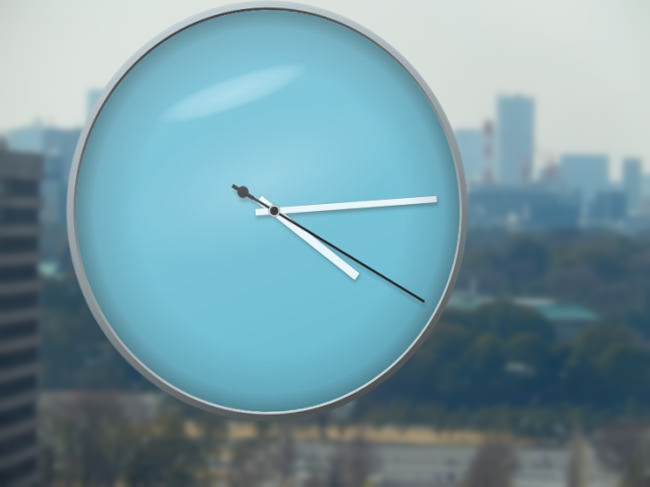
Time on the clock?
4:14:20
